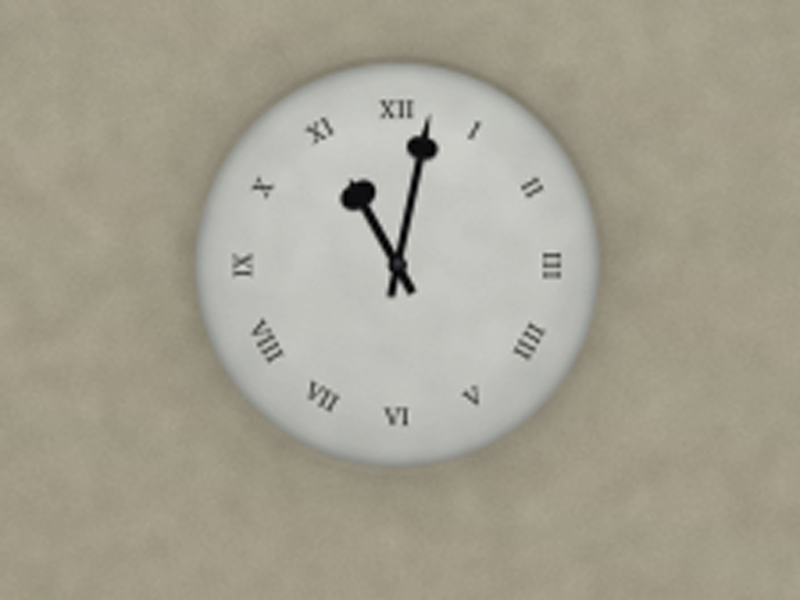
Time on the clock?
11:02
